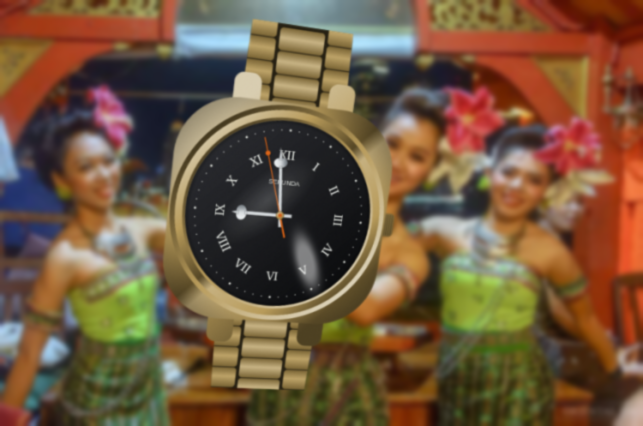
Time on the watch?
8:58:57
